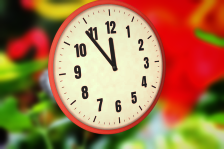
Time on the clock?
11:54
